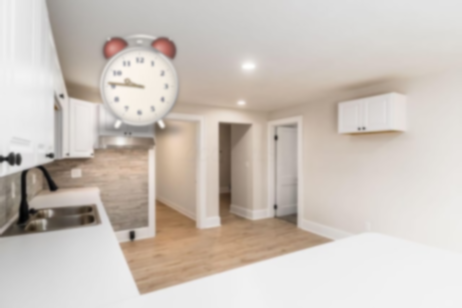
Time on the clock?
9:46
